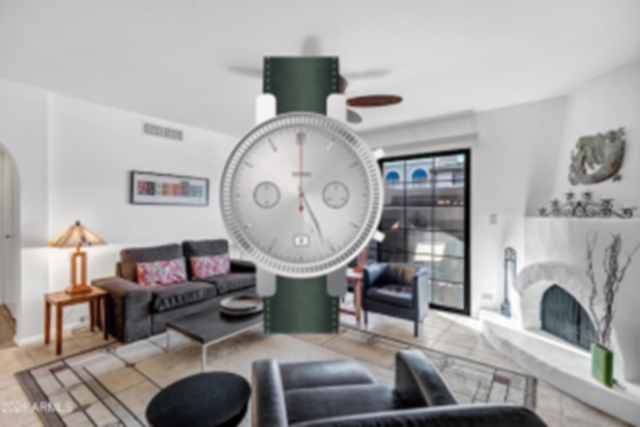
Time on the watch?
5:26
